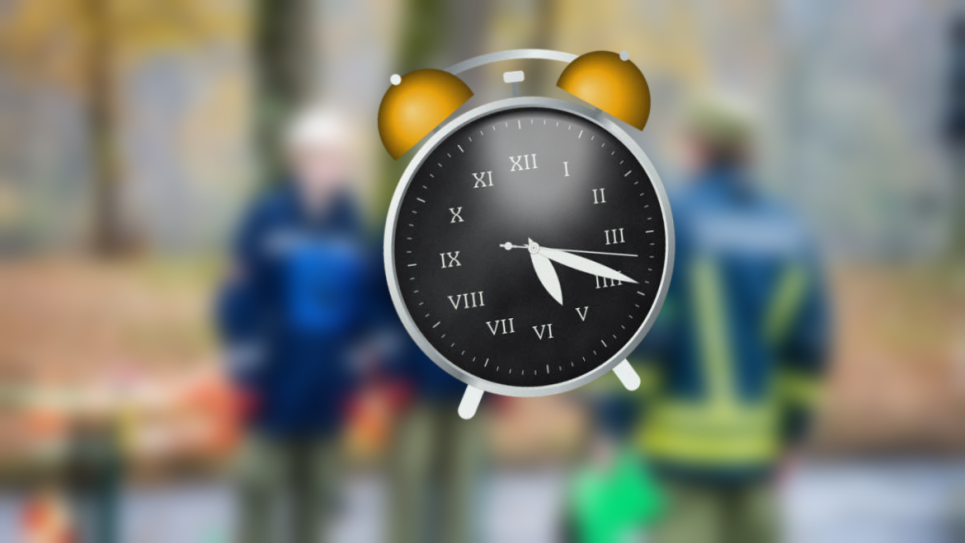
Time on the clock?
5:19:17
